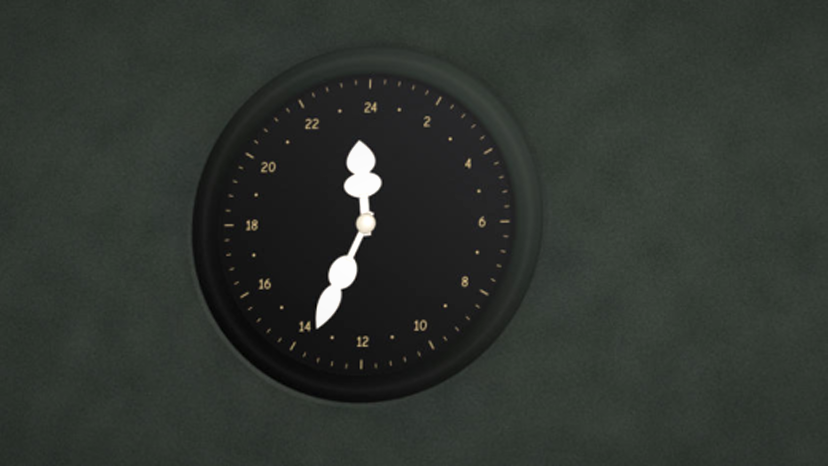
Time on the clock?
23:34
